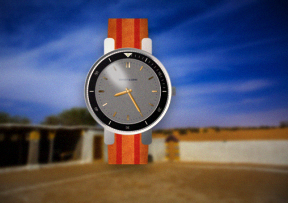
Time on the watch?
8:25
